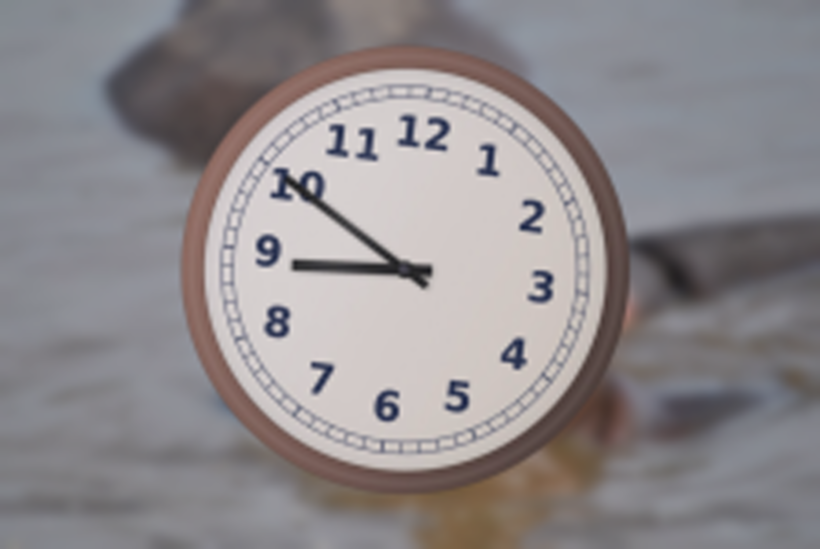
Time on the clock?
8:50
